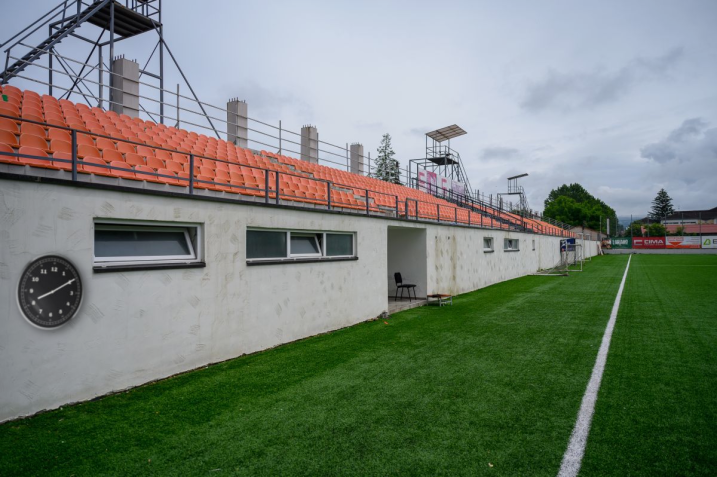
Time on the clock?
8:10
